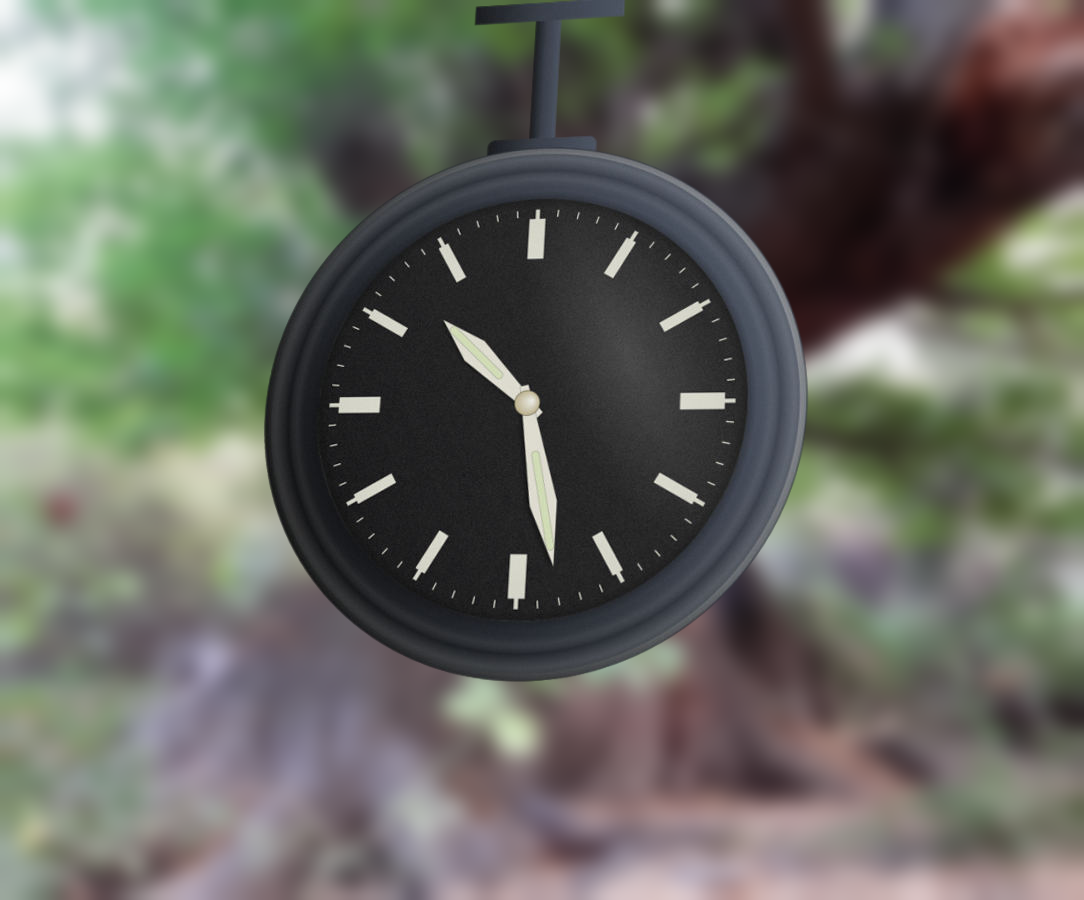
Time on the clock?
10:28
